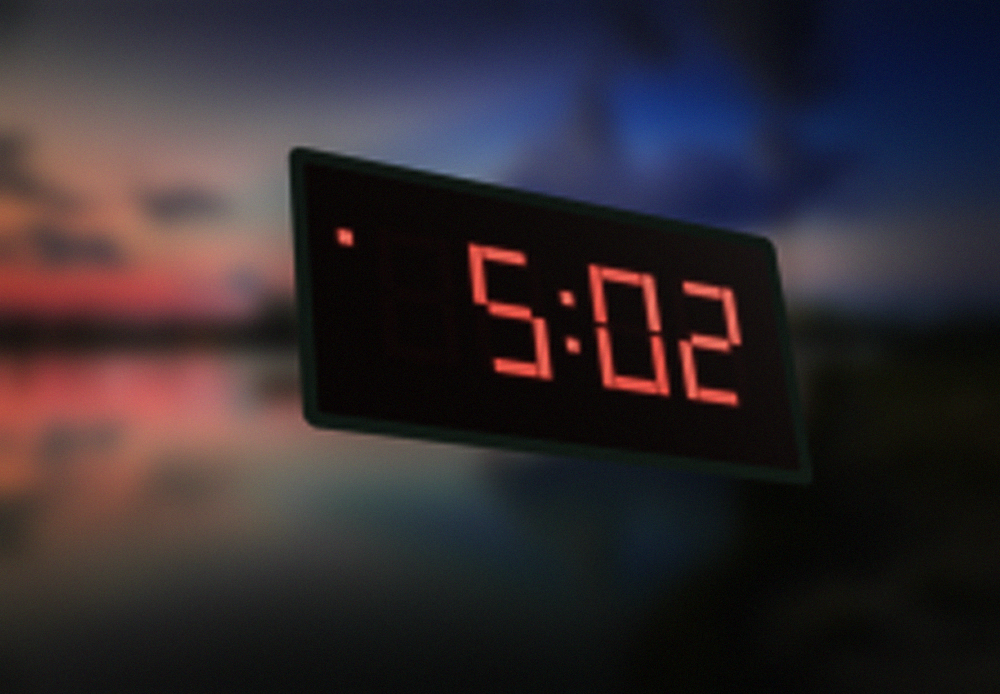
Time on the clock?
5:02
